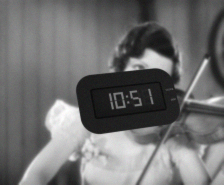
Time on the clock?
10:51
